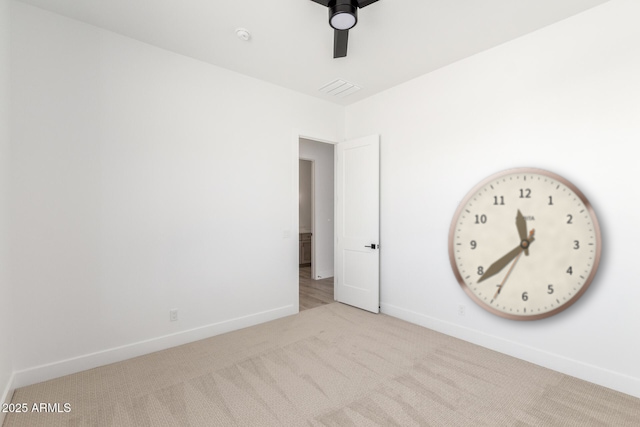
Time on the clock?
11:38:35
